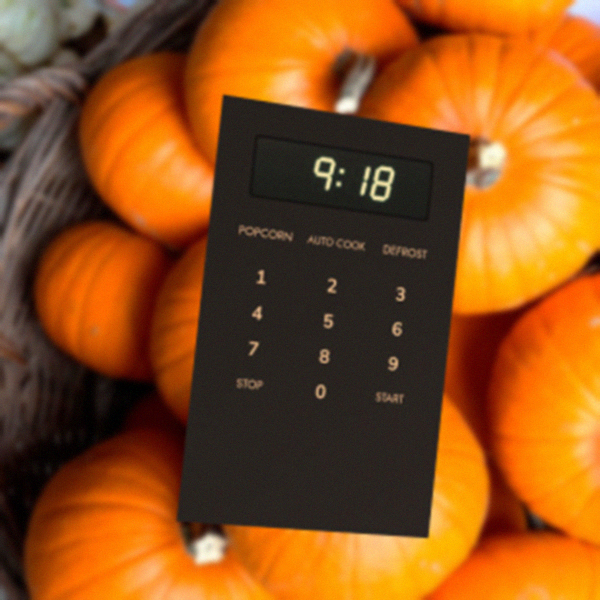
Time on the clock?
9:18
